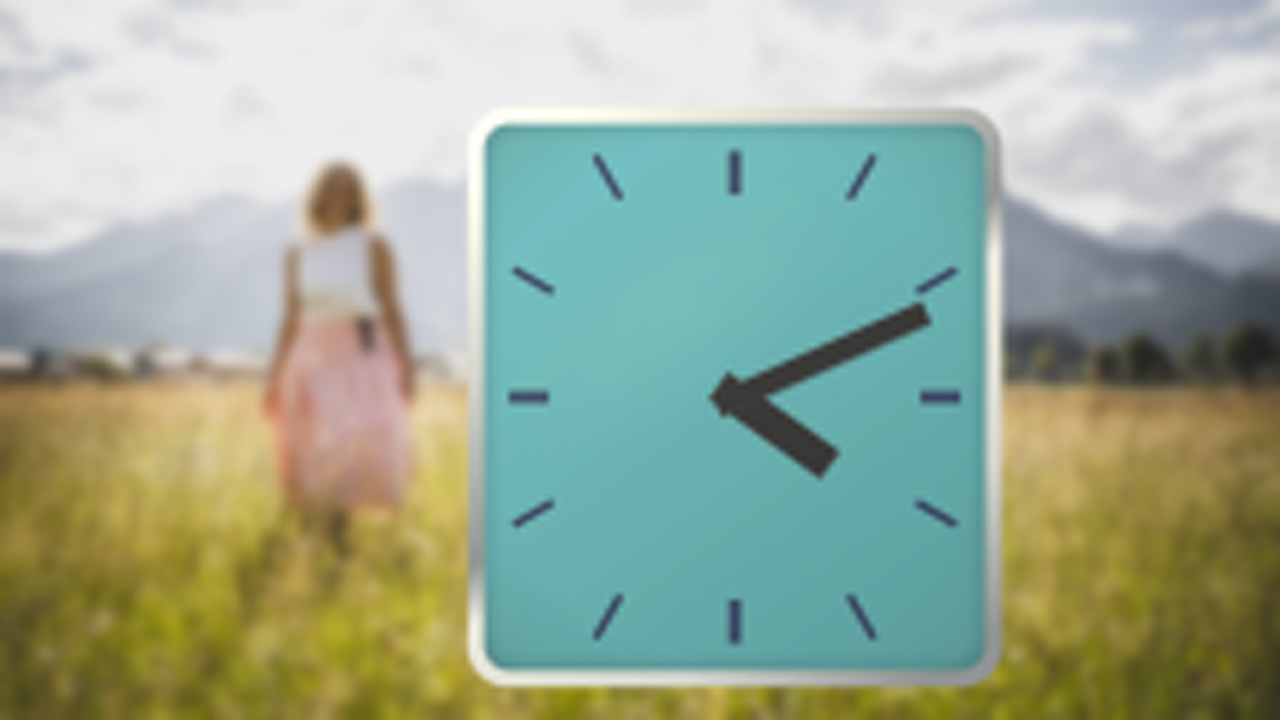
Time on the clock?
4:11
